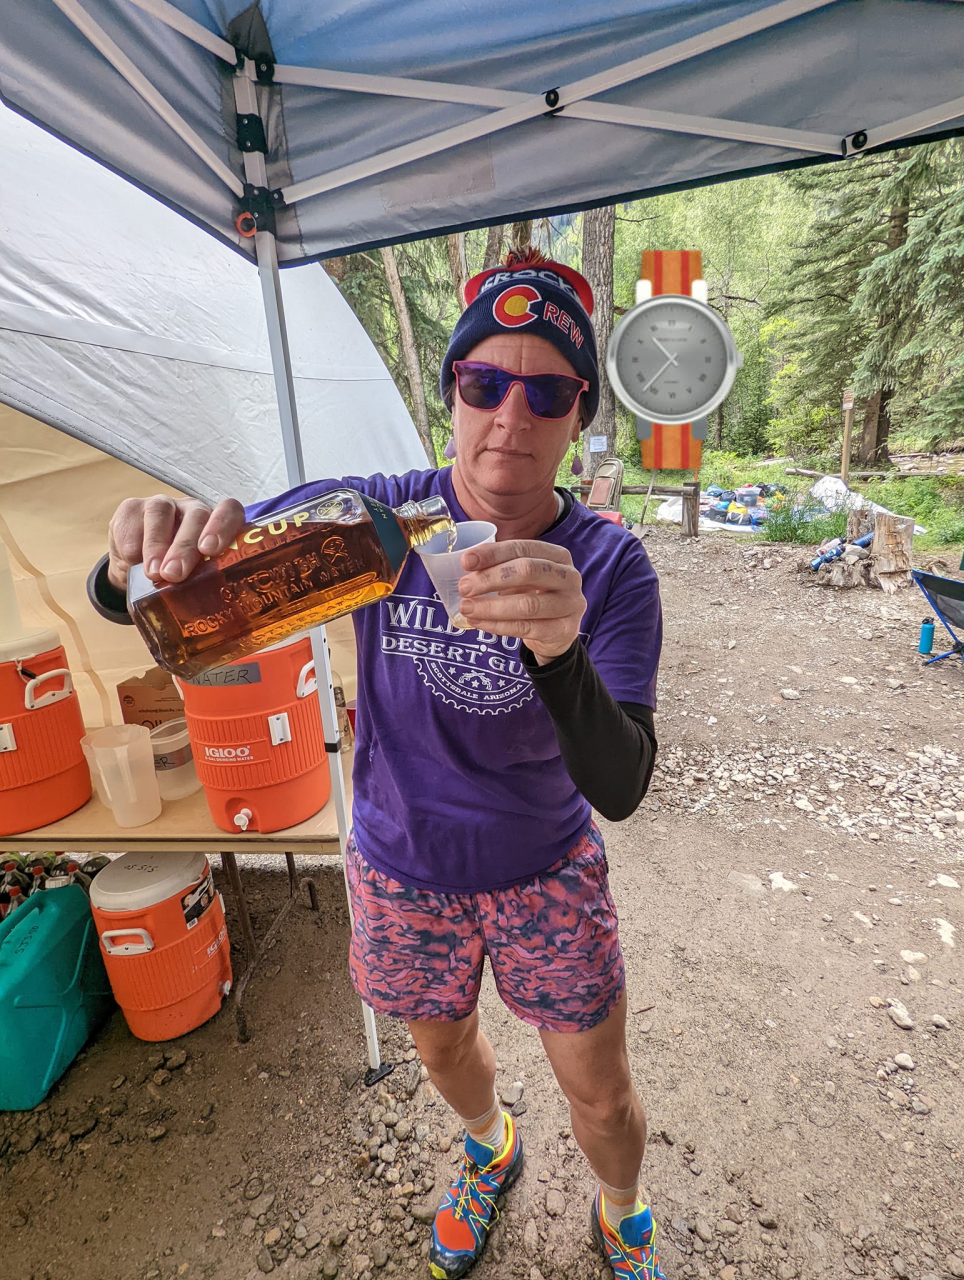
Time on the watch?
10:37
